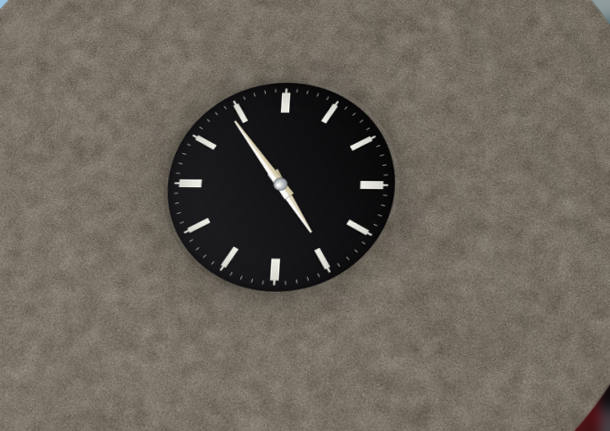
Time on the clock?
4:54
